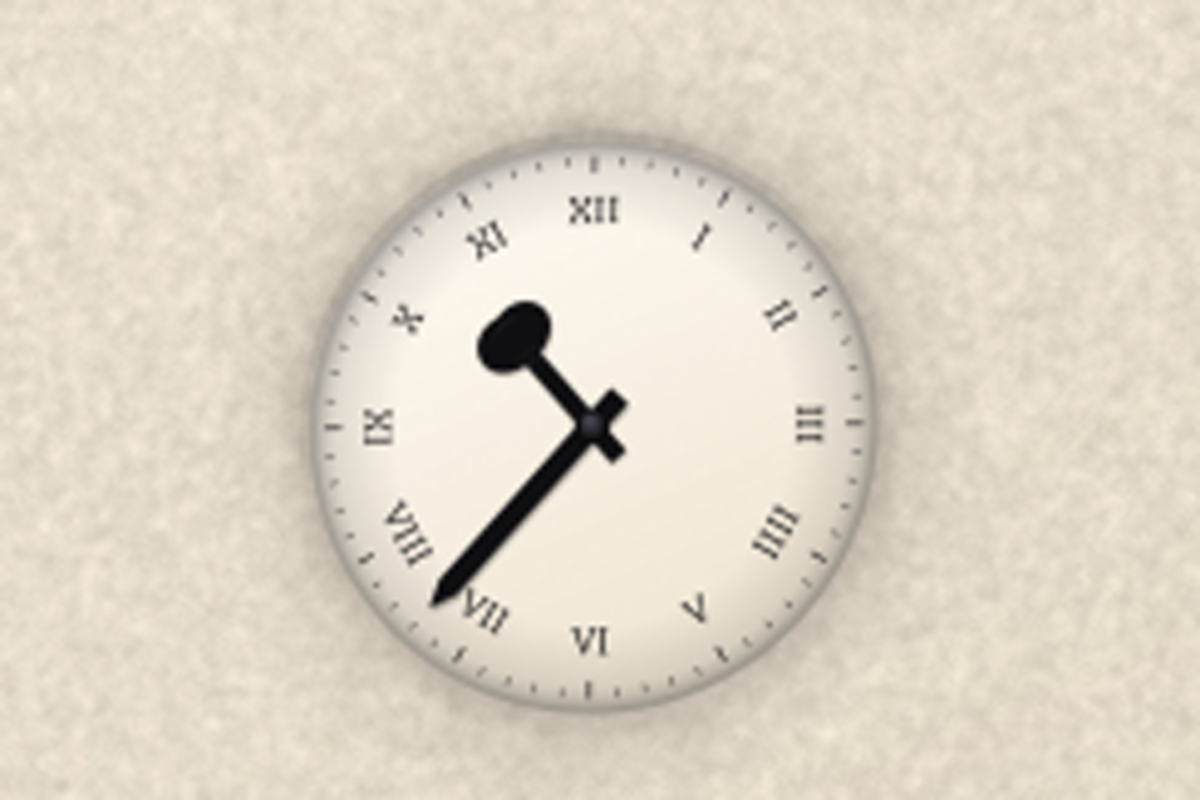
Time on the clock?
10:37
